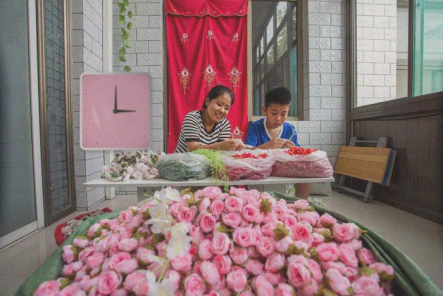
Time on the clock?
3:00
